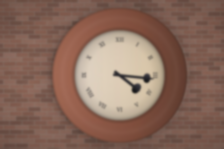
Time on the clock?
4:16
